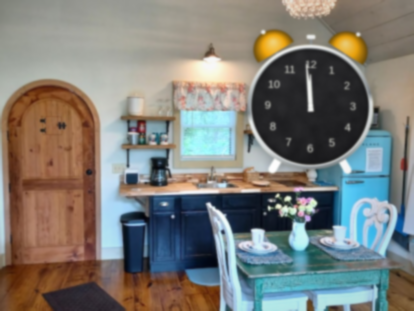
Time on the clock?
11:59
